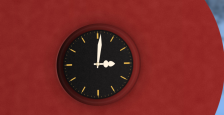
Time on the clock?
3:01
